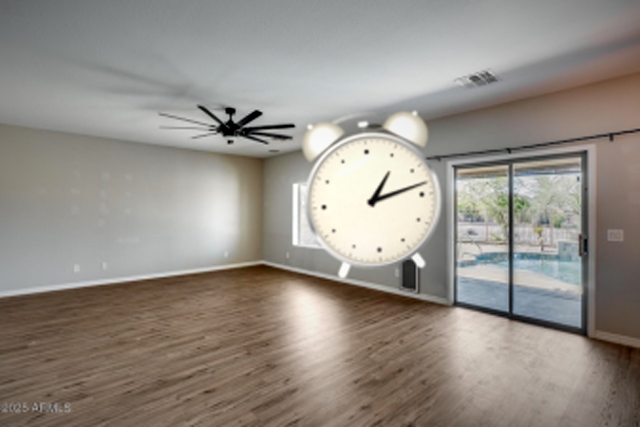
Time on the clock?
1:13
